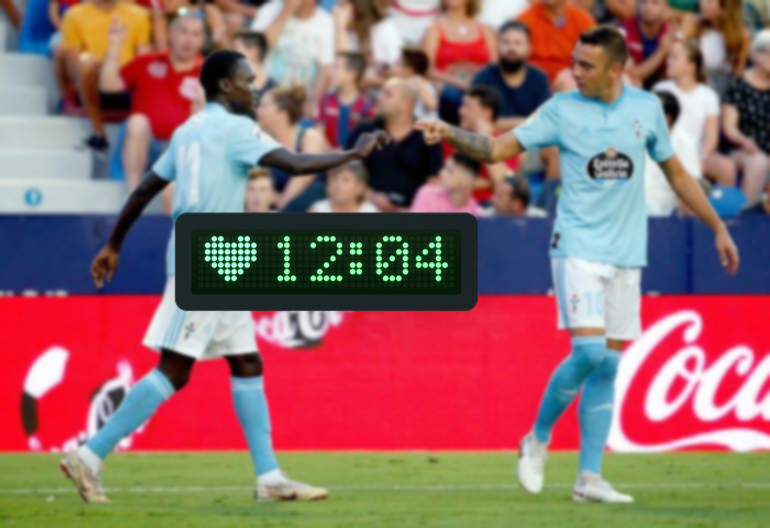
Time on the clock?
12:04
